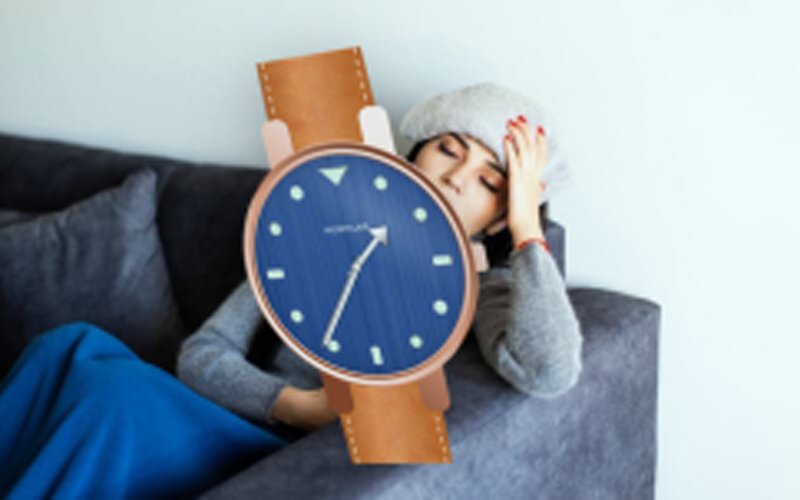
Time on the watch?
1:36
